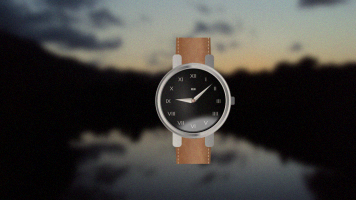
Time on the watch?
9:08
